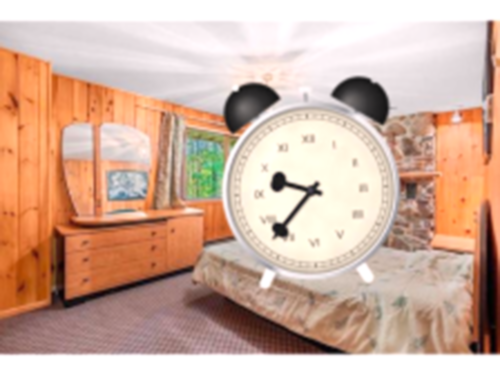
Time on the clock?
9:37
